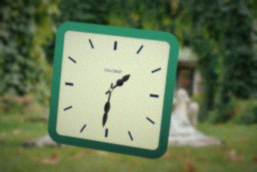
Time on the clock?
1:31
